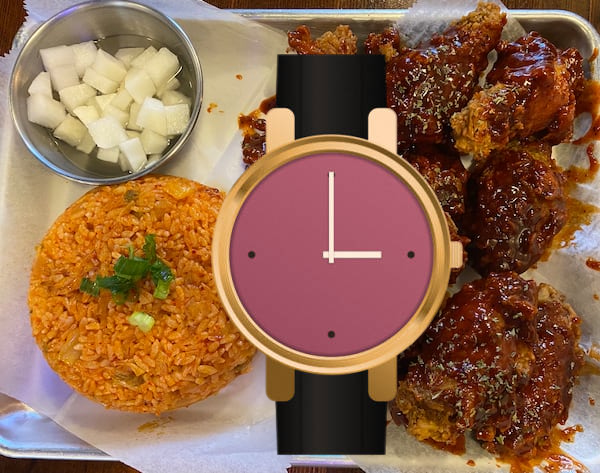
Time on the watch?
3:00
